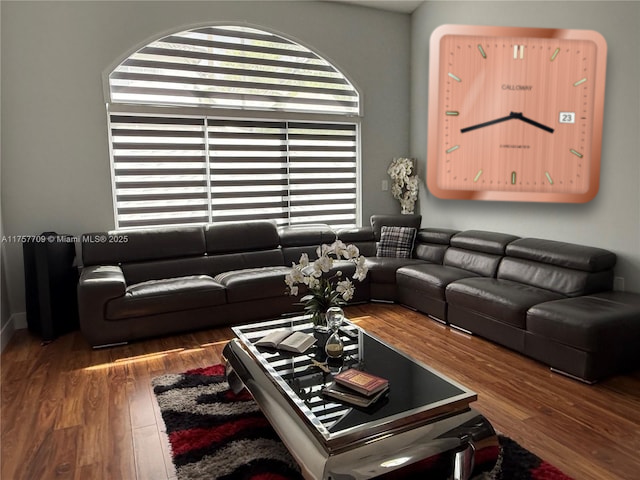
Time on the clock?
3:42
